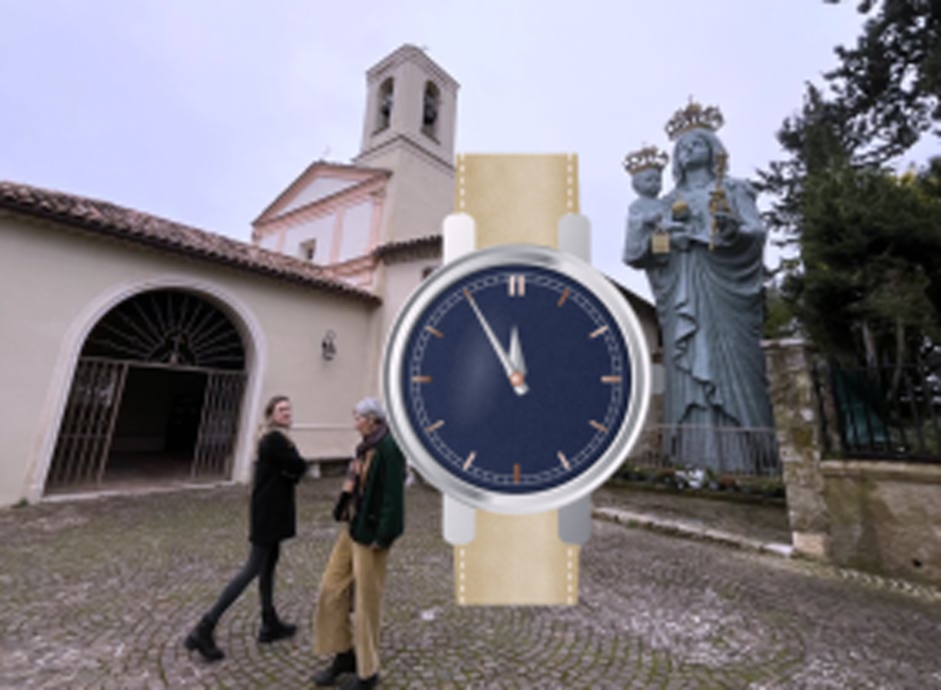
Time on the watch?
11:55
